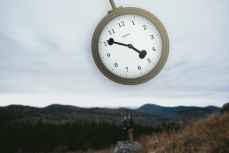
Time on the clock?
4:51
